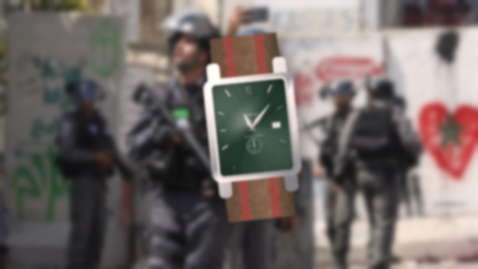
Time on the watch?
11:07
